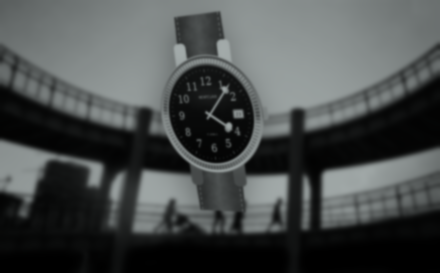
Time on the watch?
4:07
